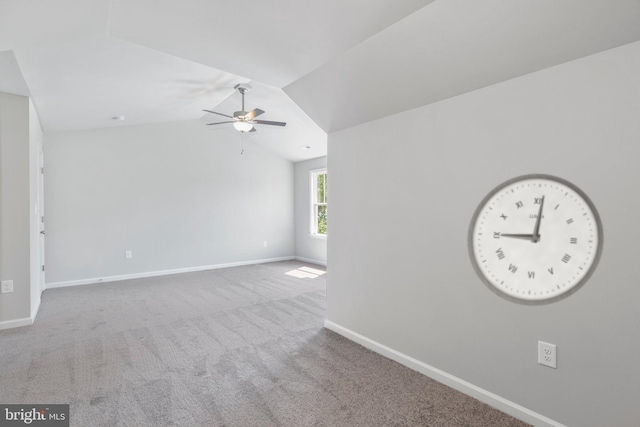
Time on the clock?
9:01
